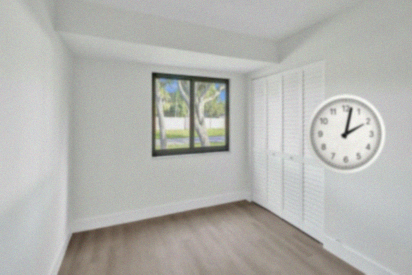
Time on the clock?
2:02
